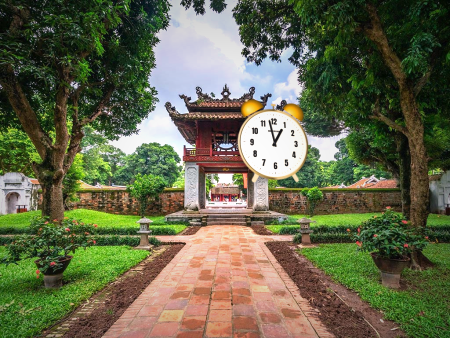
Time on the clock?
12:58
